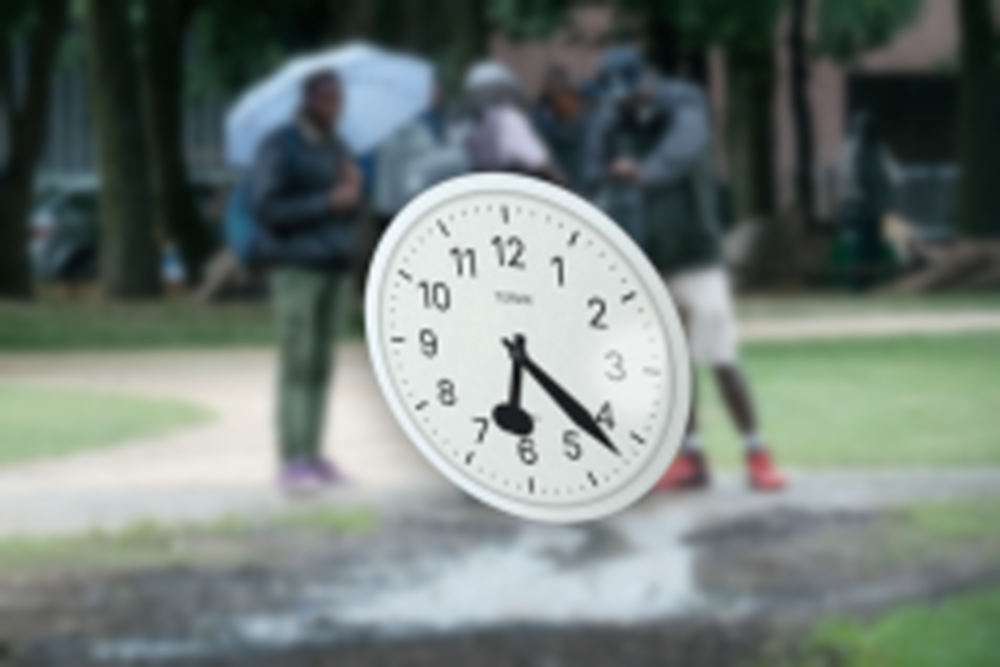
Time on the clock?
6:22
